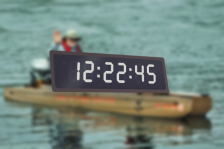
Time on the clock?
12:22:45
